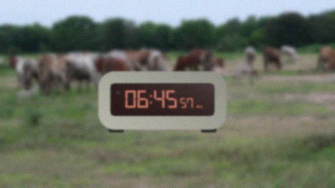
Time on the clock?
6:45
